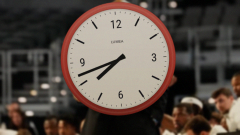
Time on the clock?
7:42
